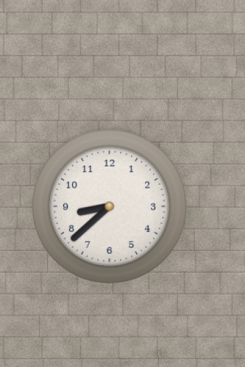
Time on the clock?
8:38
